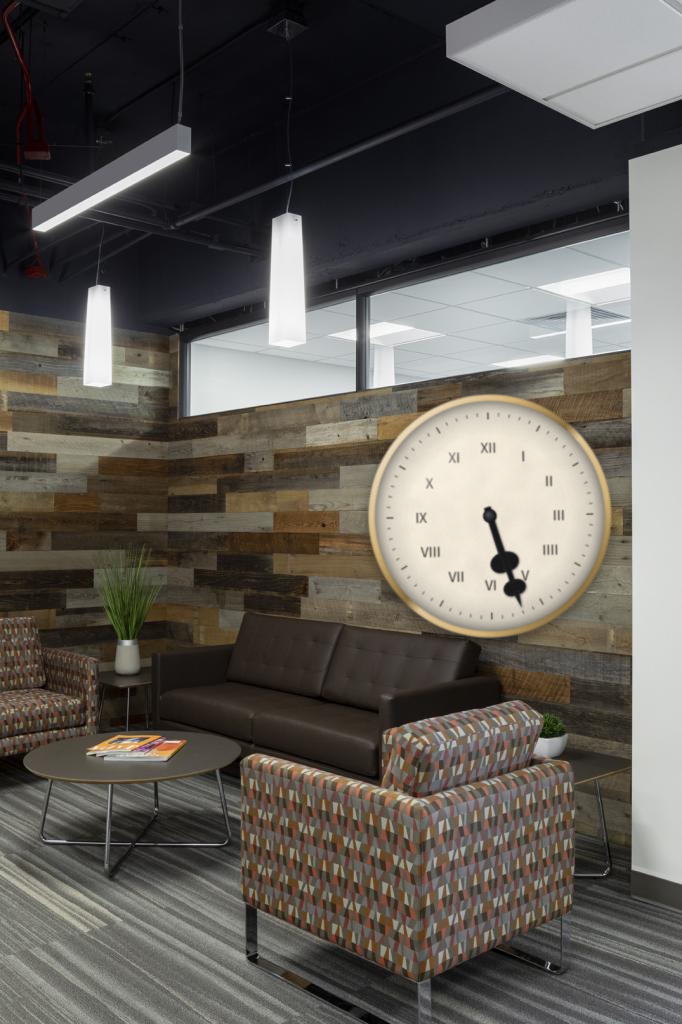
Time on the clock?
5:27
